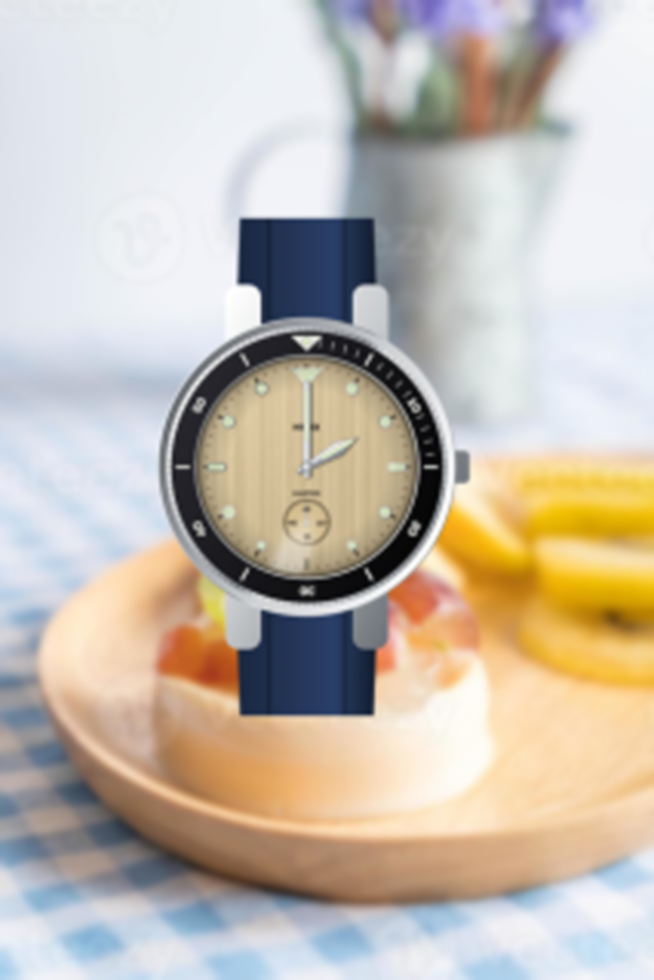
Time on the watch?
2:00
